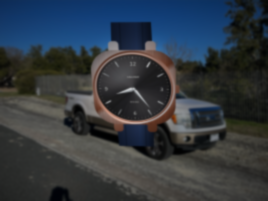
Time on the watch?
8:24
